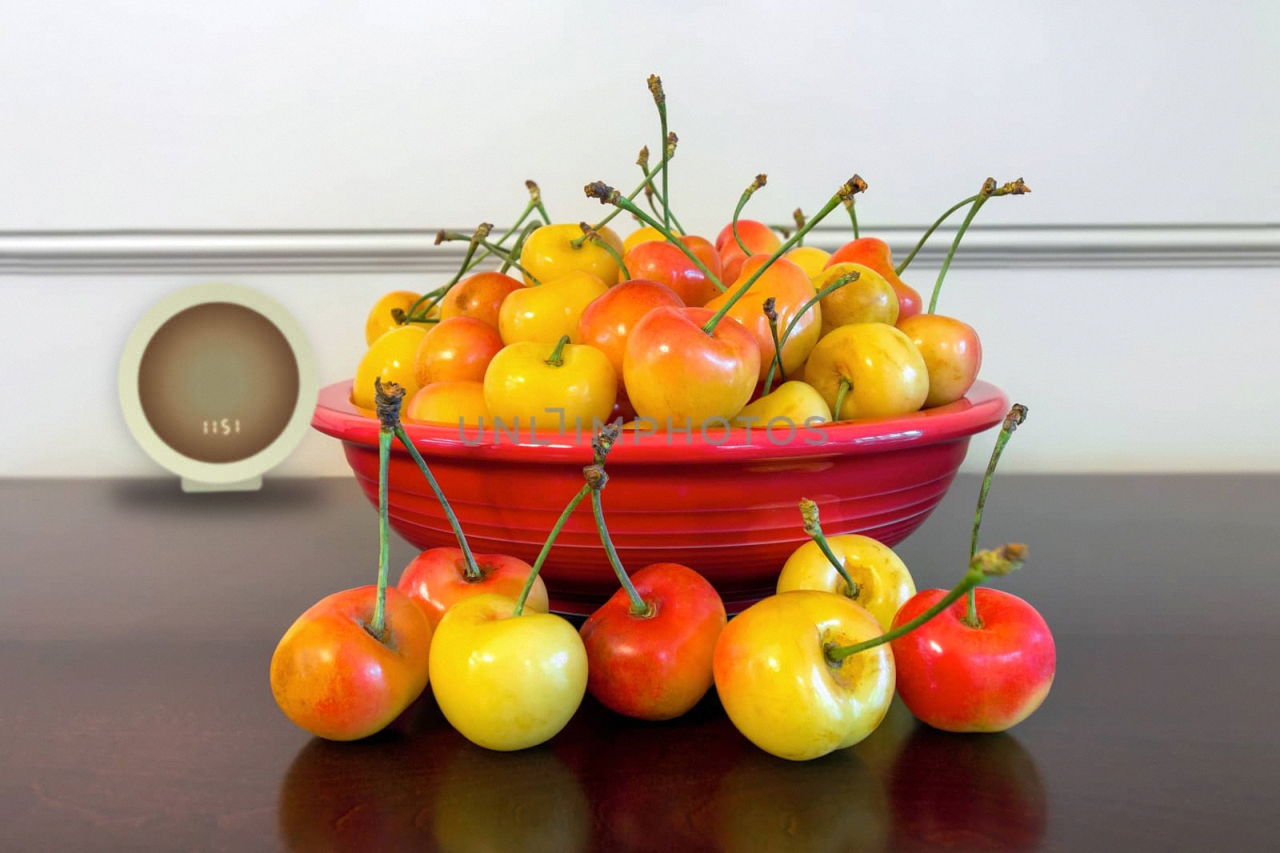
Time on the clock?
11:51
